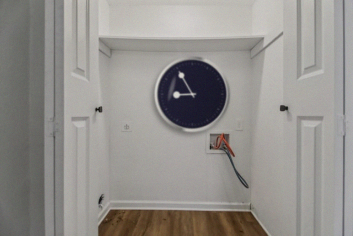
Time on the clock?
8:55
